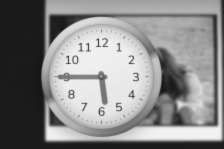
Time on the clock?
5:45
